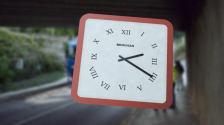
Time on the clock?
2:20
